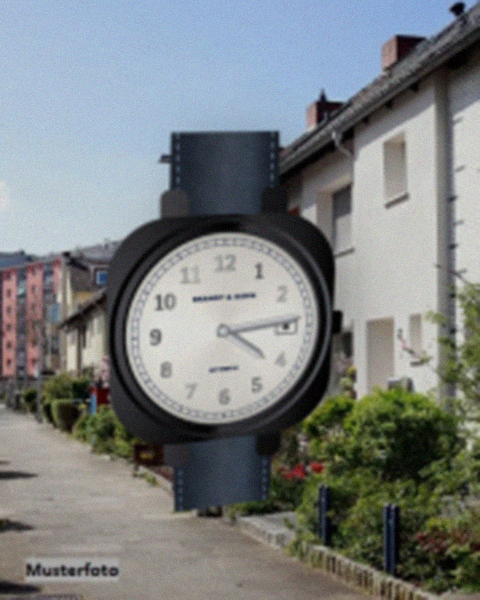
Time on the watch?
4:14
